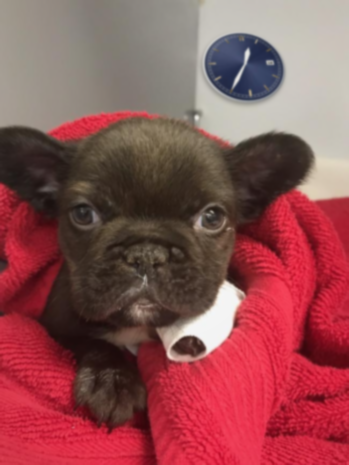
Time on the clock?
12:35
